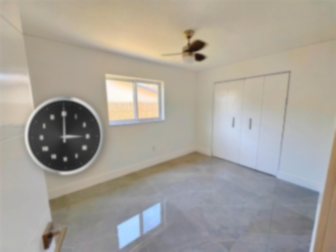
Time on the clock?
3:00
